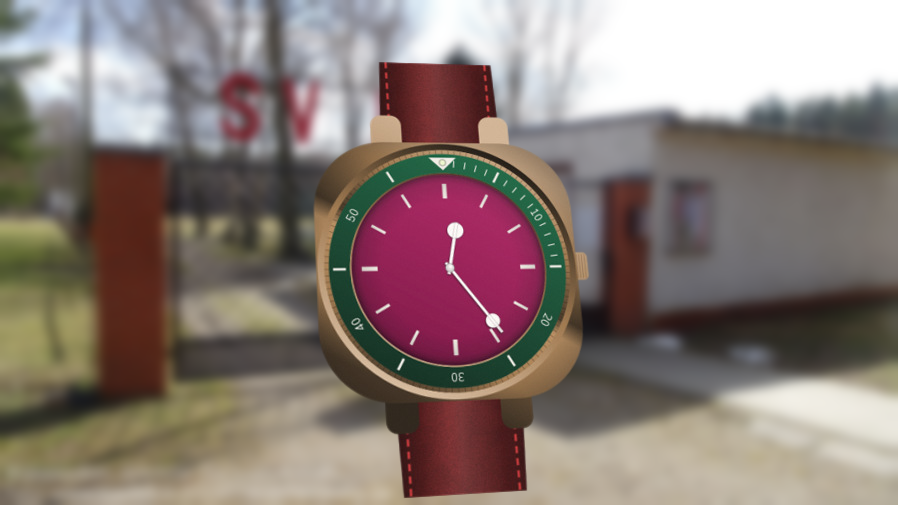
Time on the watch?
12:24
